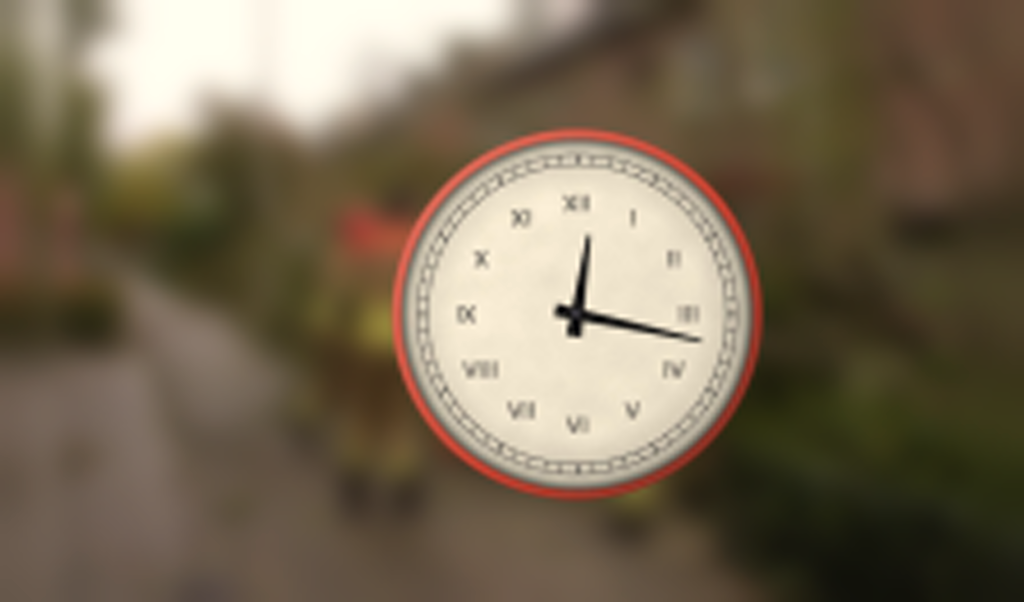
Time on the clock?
12:17
